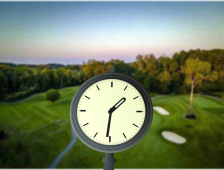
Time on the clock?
1:31
